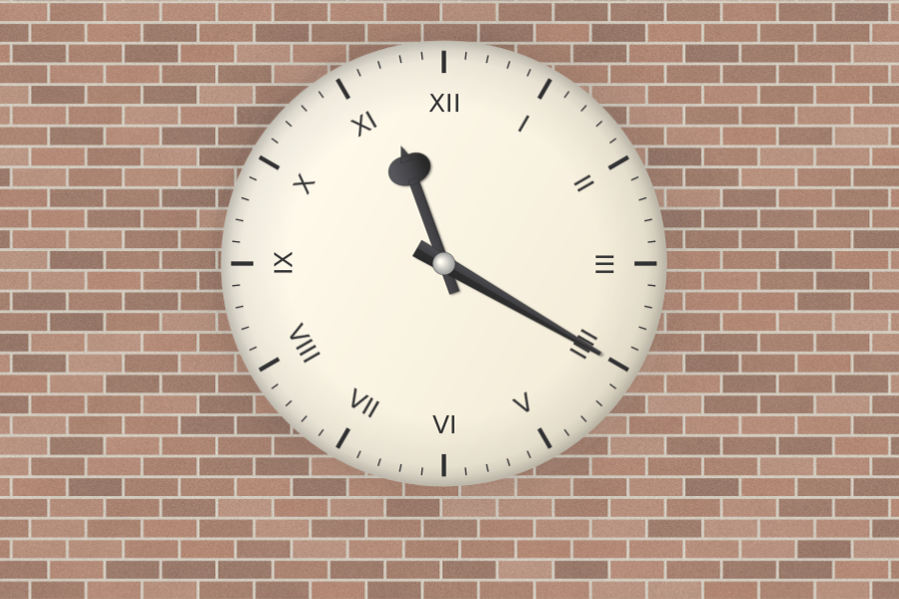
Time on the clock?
11:20
